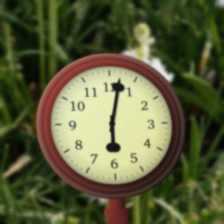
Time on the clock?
6:02
